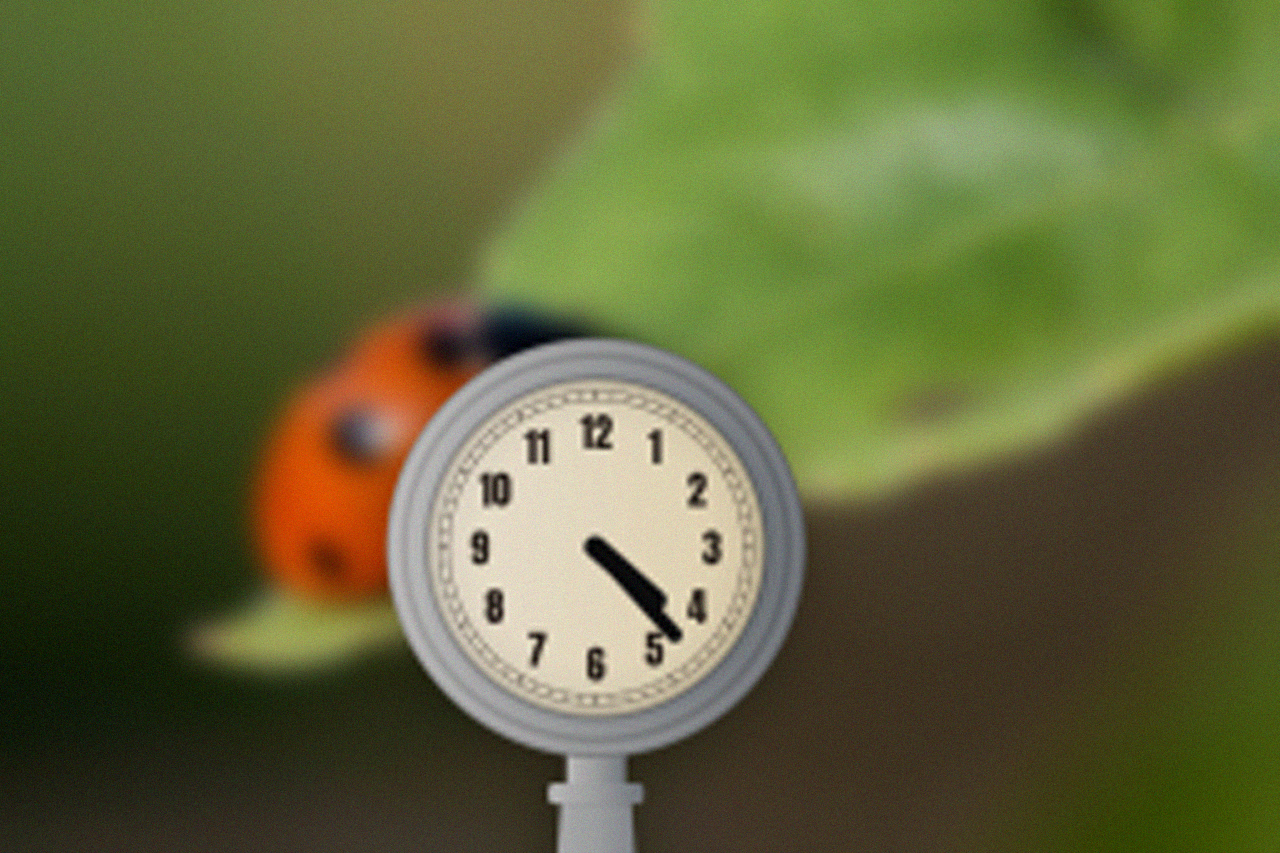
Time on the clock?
4:23
